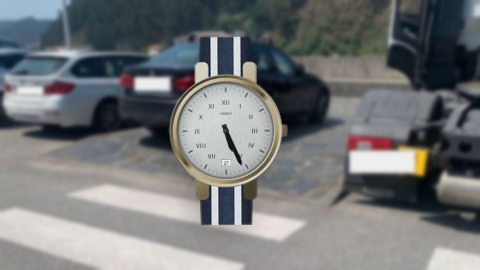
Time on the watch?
5:26
